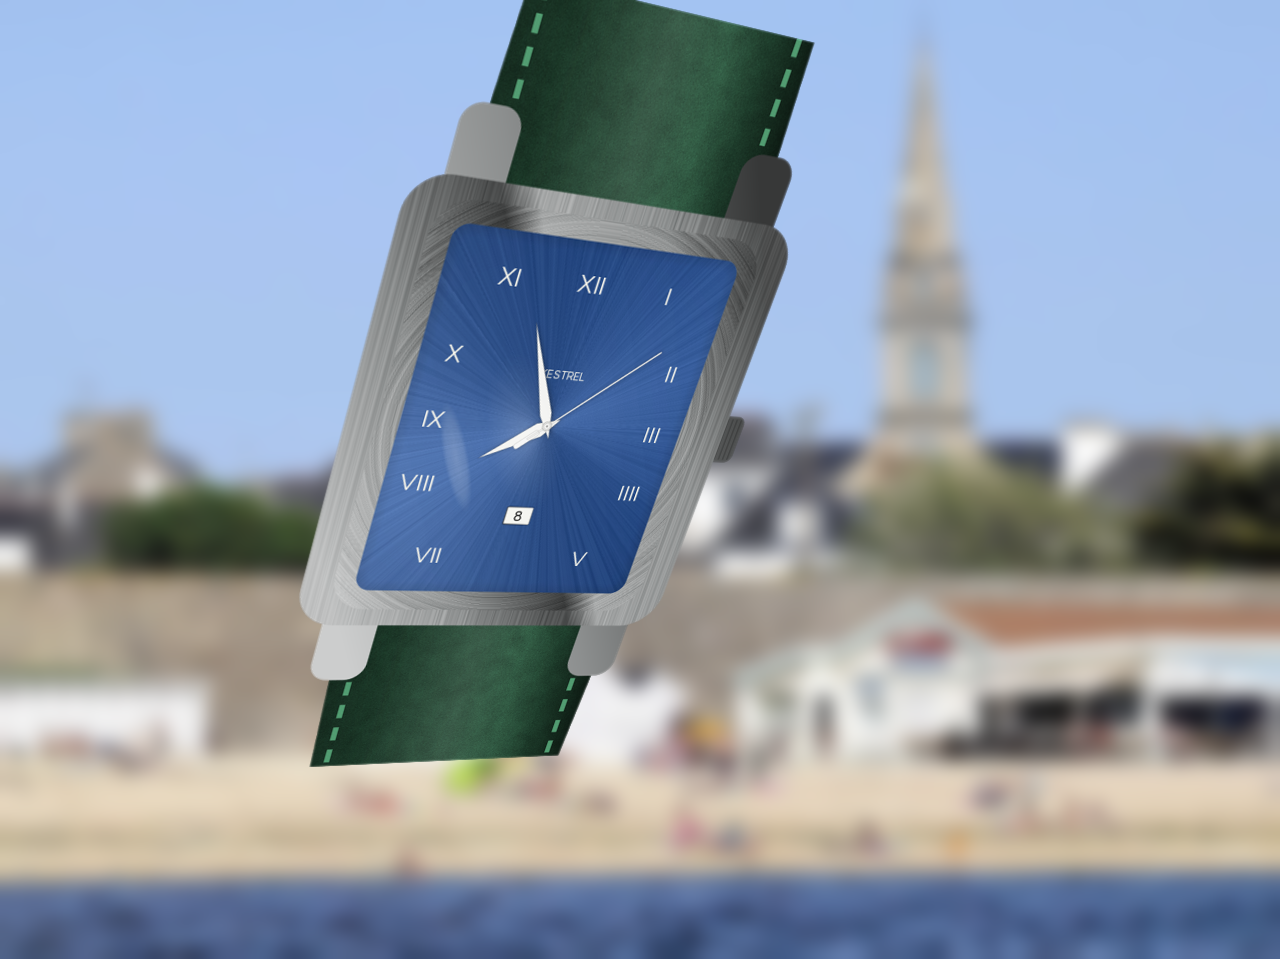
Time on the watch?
7:56:08
